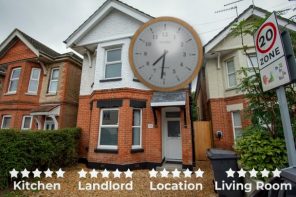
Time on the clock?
7:31
